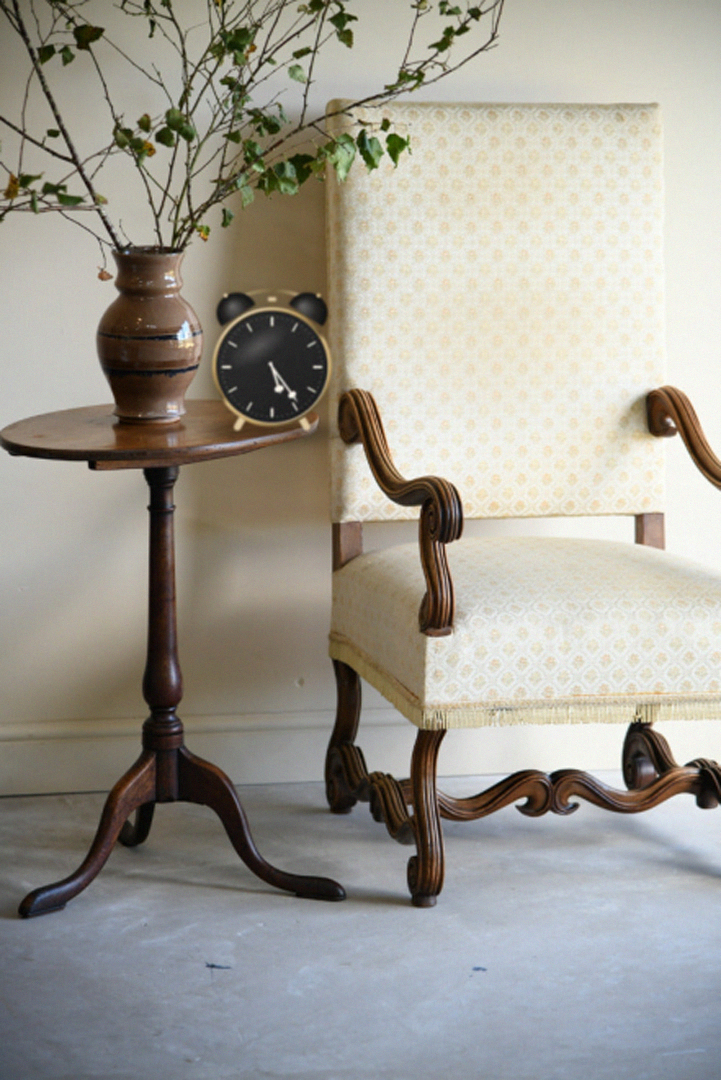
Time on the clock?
5:24
